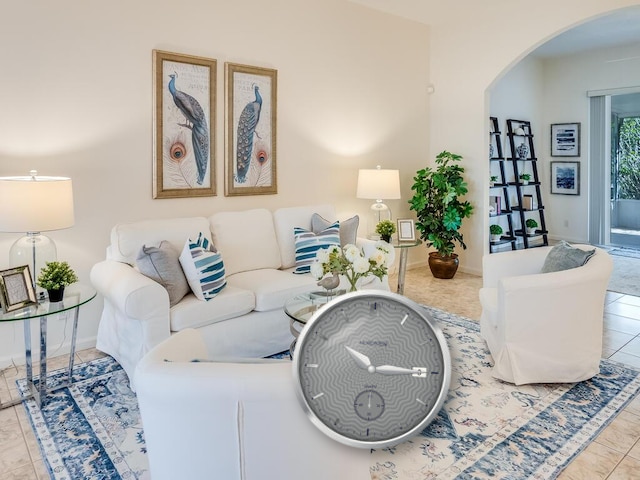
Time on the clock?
10:15
